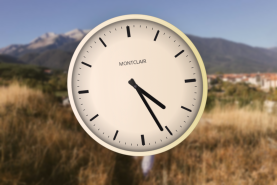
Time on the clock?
4:26
